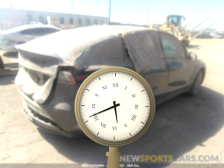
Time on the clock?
5:41
